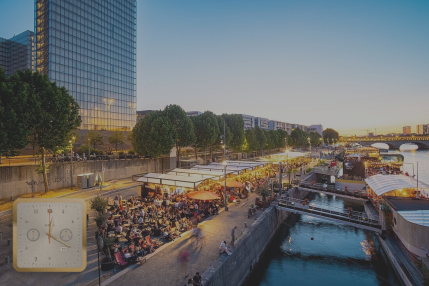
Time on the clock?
12:20
